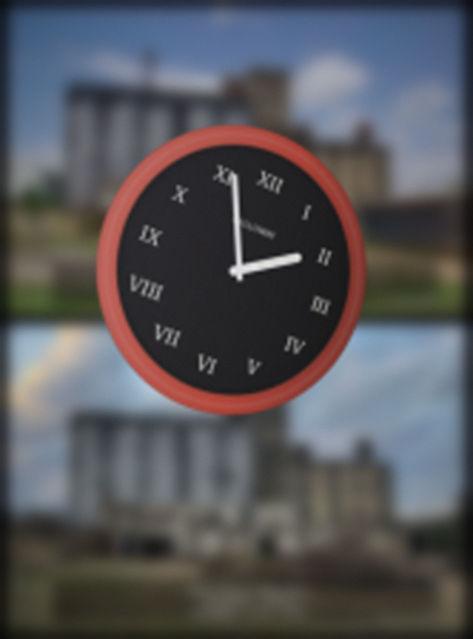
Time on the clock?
1:56
